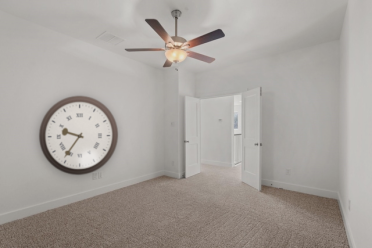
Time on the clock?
9:36
